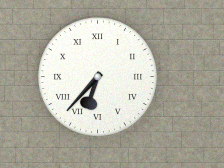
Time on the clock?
6:37
